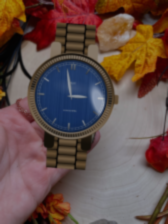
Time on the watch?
2:58
